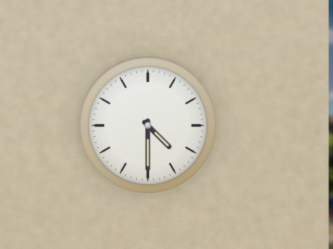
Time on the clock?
4:30
